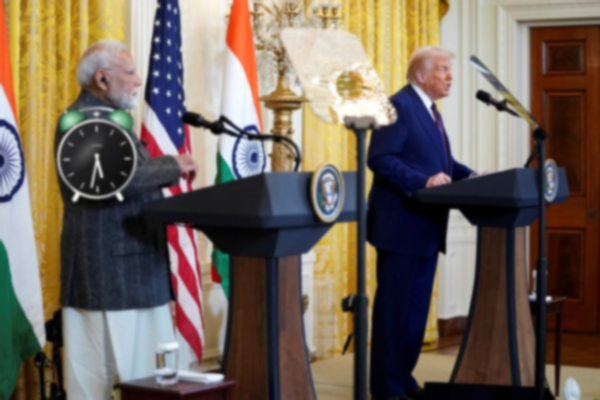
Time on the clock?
5:32
